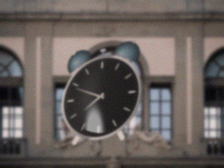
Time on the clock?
7:49
